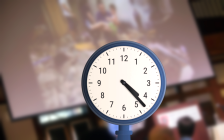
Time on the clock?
4:23
